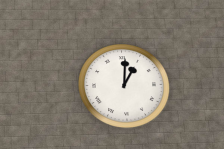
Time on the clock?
1:01
